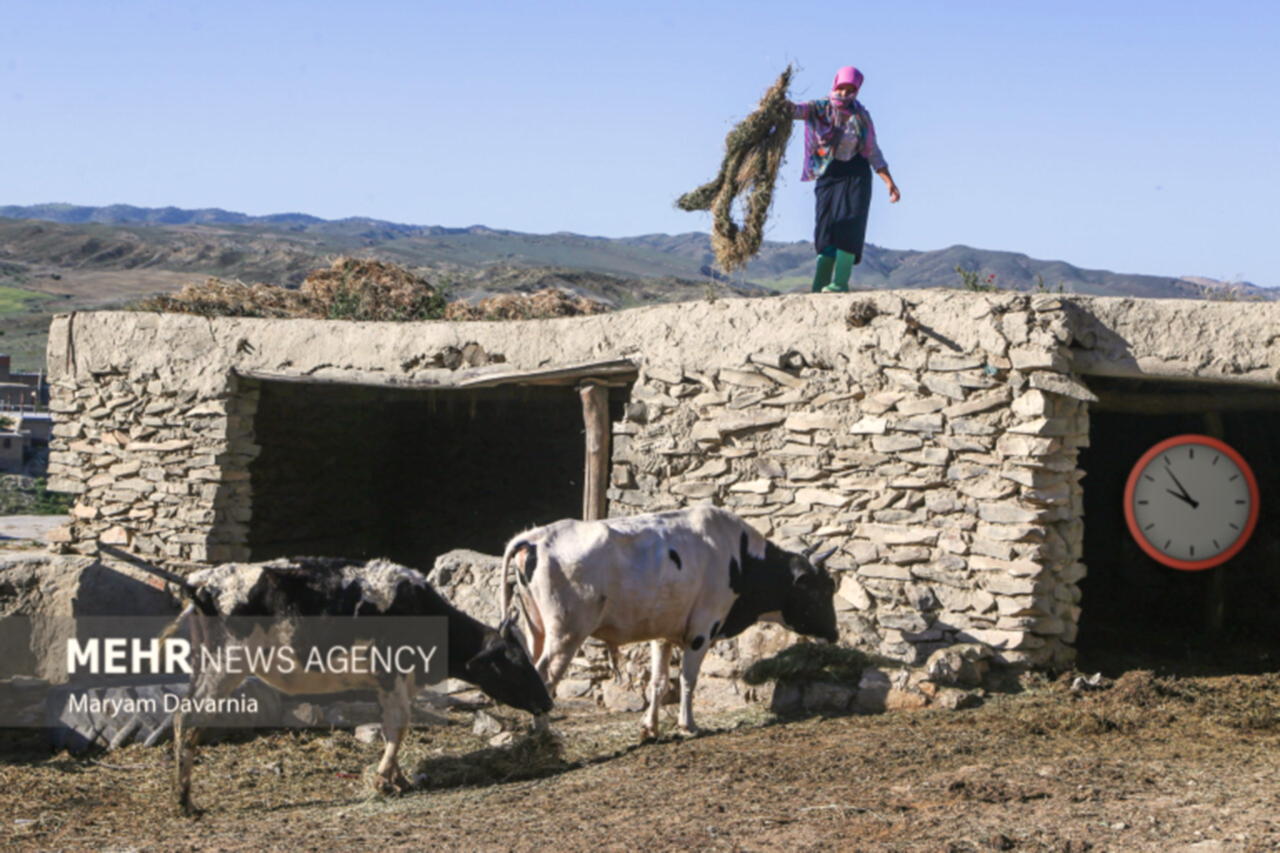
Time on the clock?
9:54
